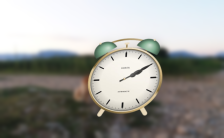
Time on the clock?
2:10
